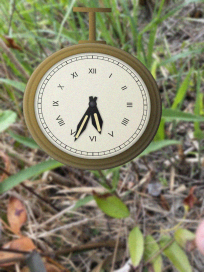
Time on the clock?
5:34
